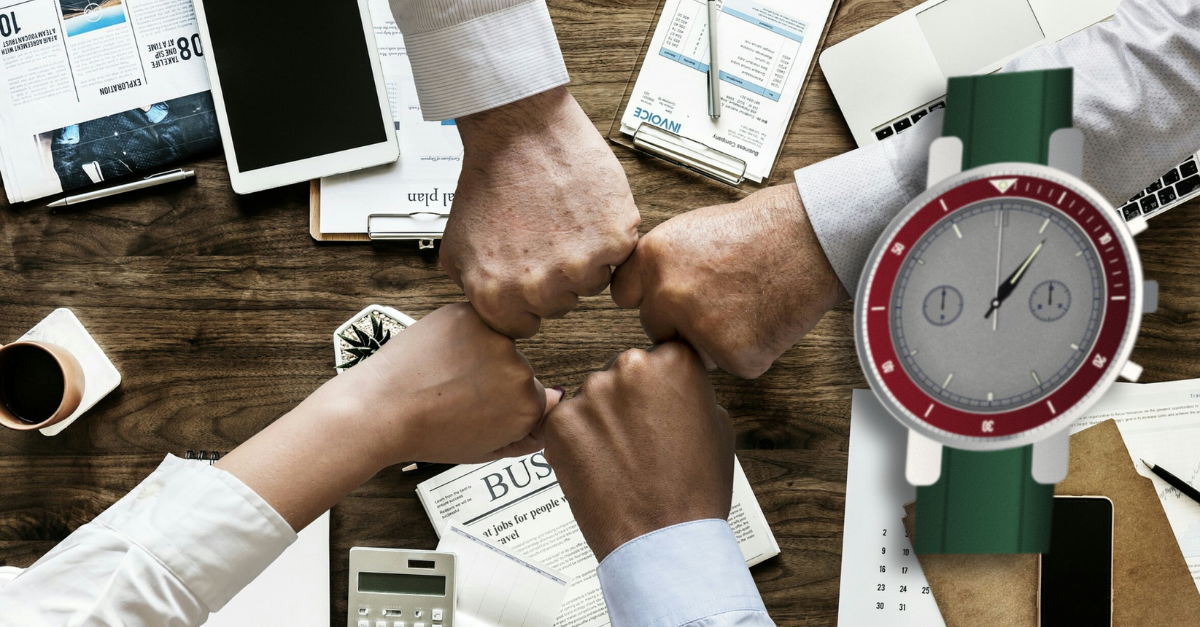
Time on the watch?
1:06
